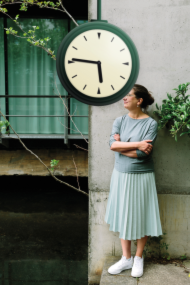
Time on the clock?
5:46
